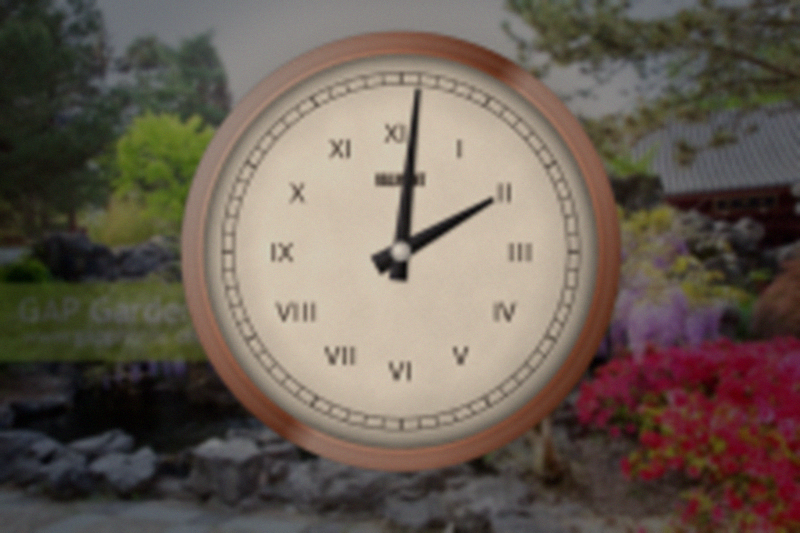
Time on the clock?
2:01
